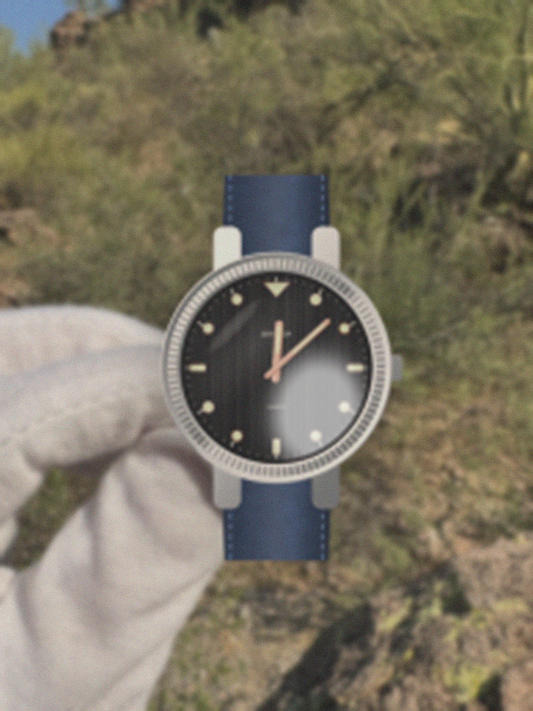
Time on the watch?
12:08
